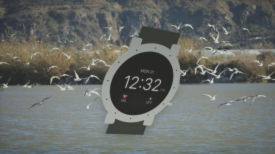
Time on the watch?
12:32
